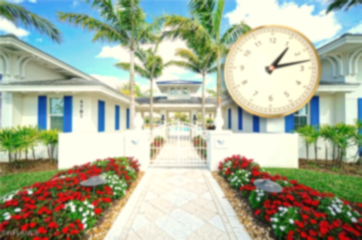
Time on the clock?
1:13
